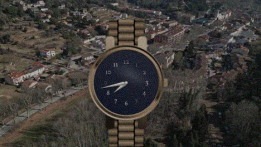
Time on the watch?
7:43
